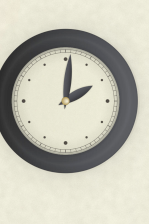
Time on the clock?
2:01
